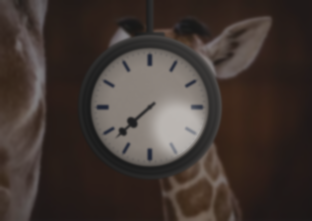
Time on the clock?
7:38
